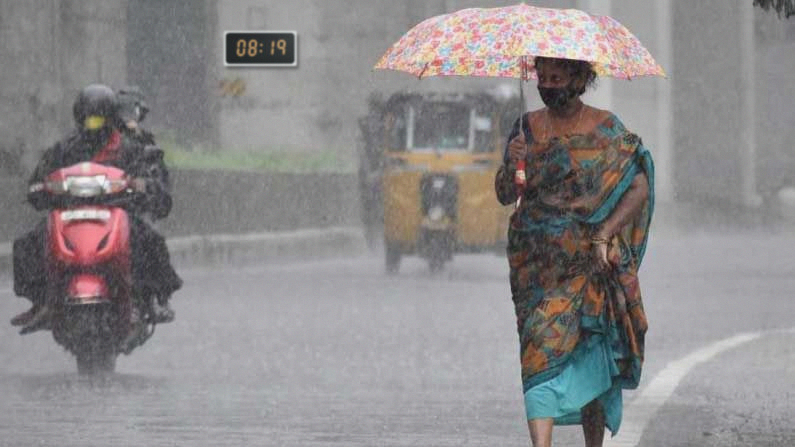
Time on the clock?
8:19
